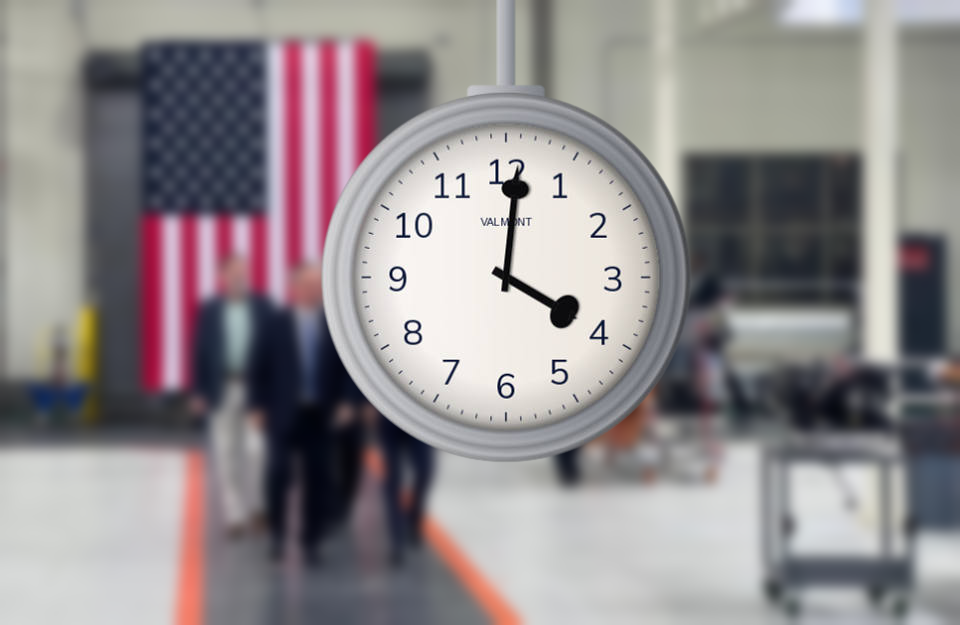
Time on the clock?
4:01
